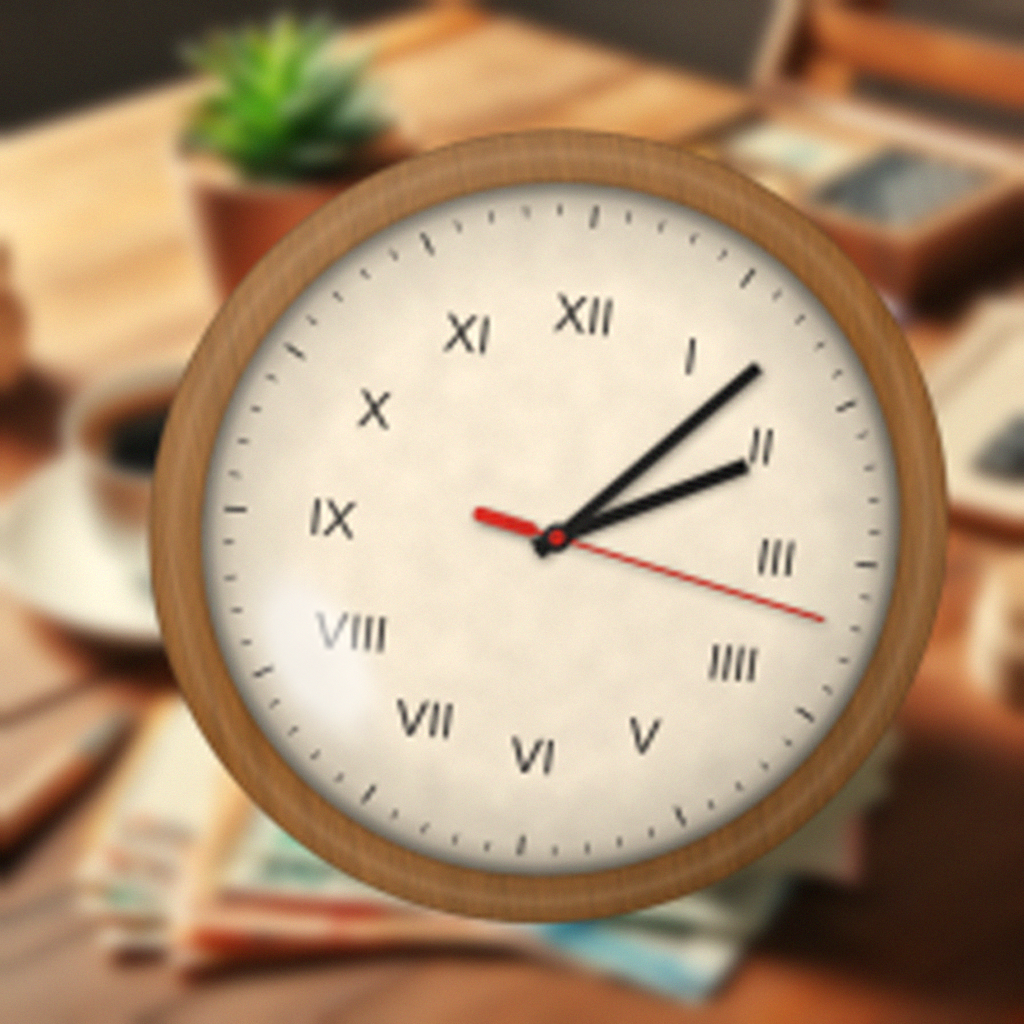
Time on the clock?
2:07:17
